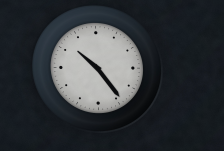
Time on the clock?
10:24
